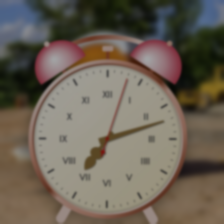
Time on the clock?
7:12:03
